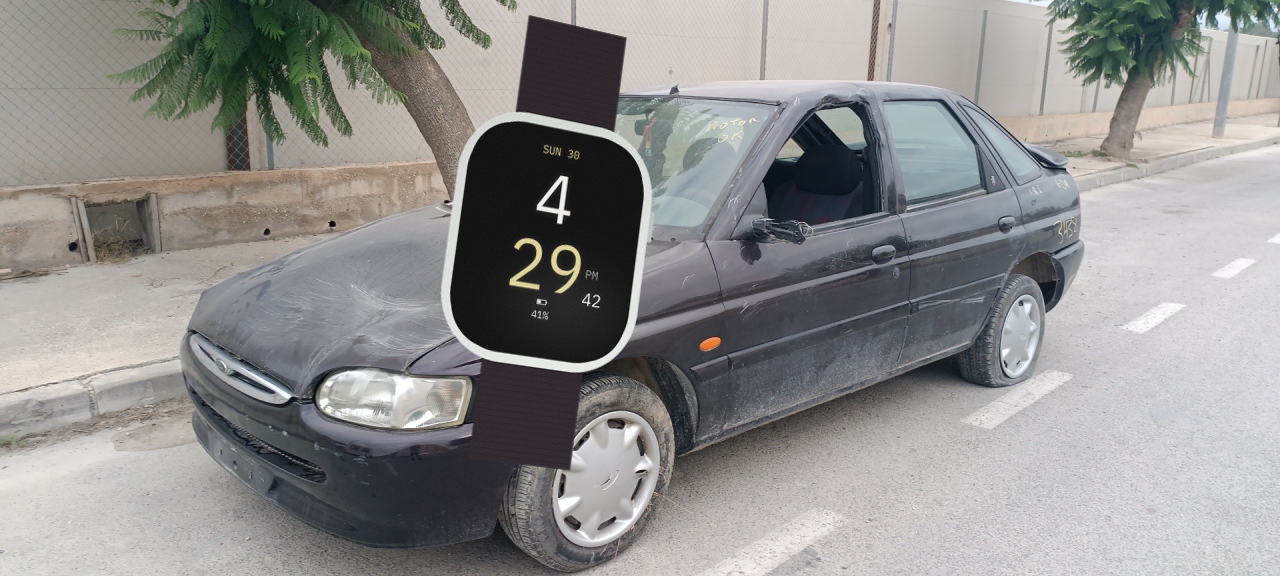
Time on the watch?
4:29:42
